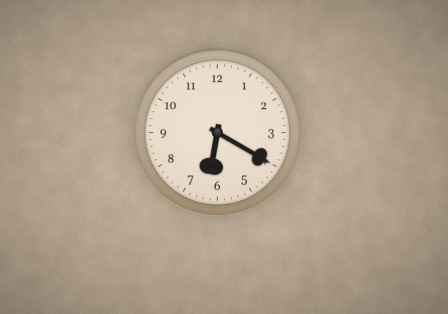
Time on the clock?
6:20
